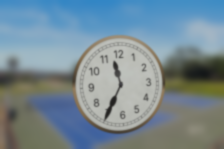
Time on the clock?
11:35
